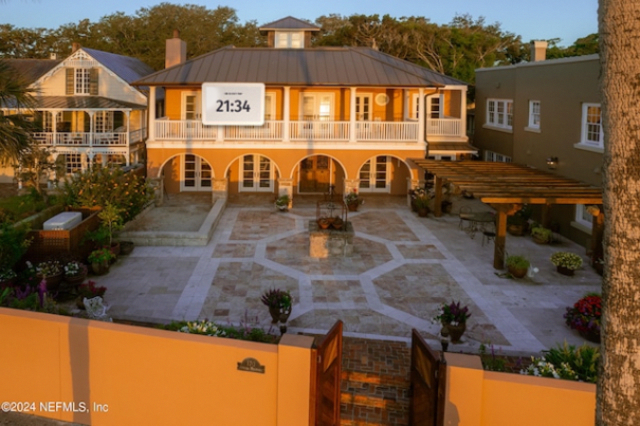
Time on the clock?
21:34
